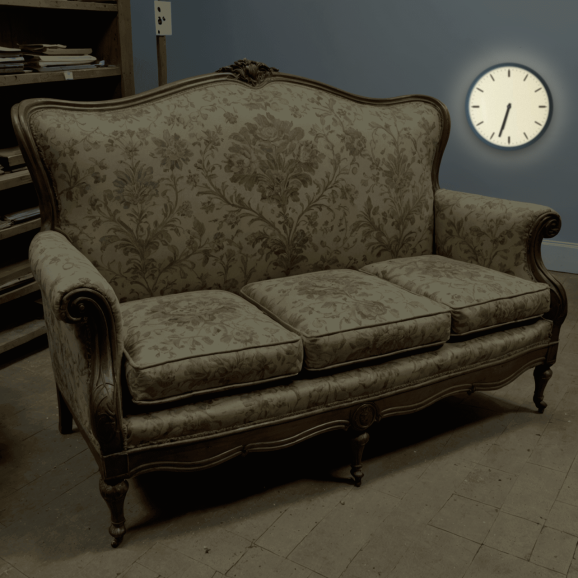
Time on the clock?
6:33
